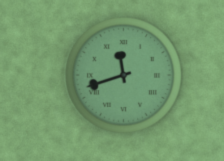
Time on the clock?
11:42
